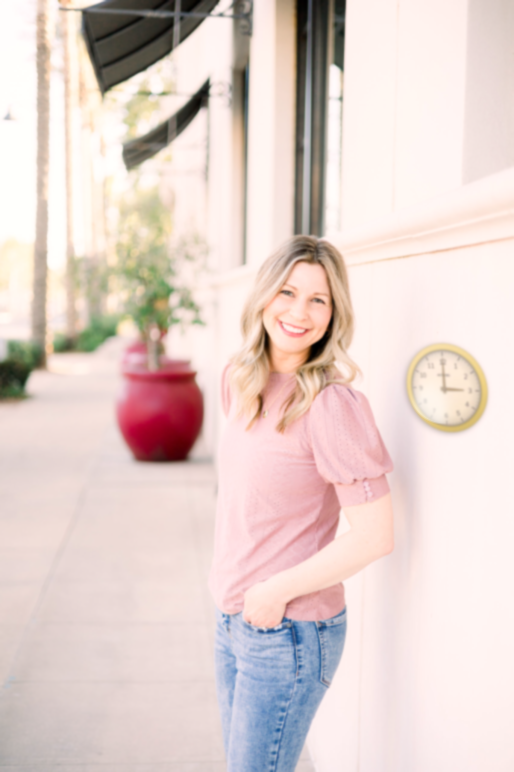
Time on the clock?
3:00
